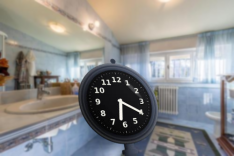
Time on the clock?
6:20
